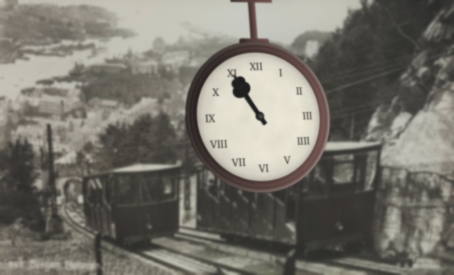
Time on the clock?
10:55
